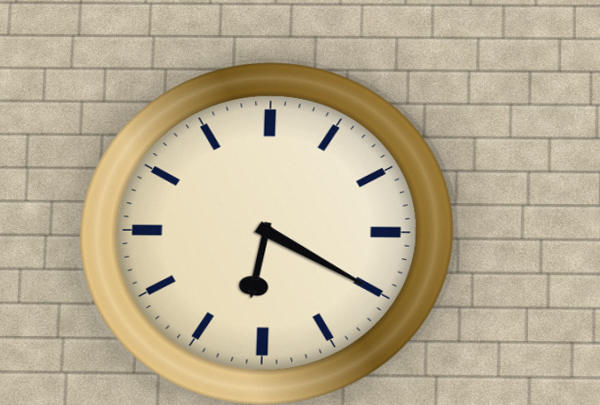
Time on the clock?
6:20
